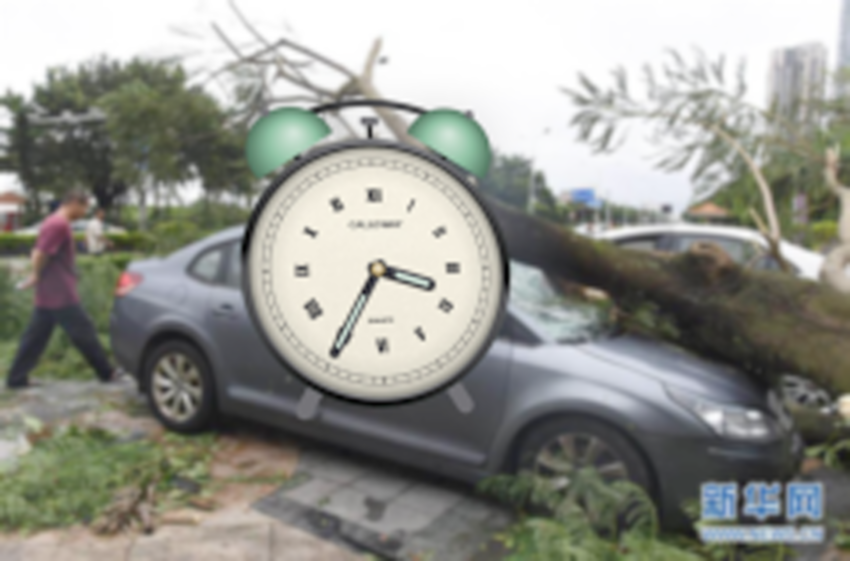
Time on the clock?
3:35
